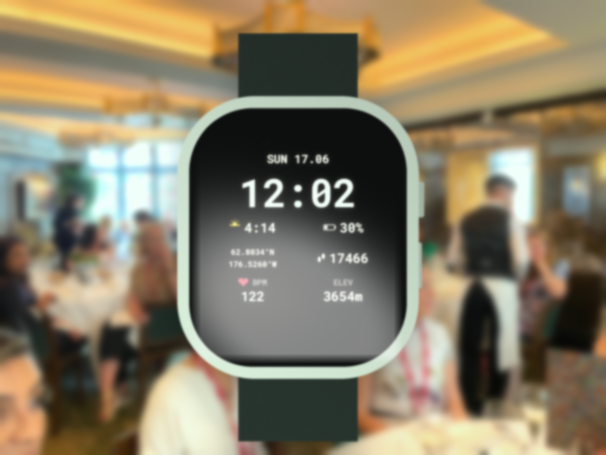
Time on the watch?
12:02
